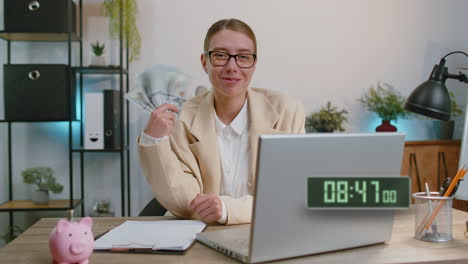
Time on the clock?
8:47:00
